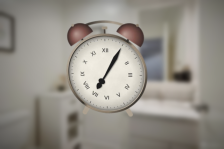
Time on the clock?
7:05
